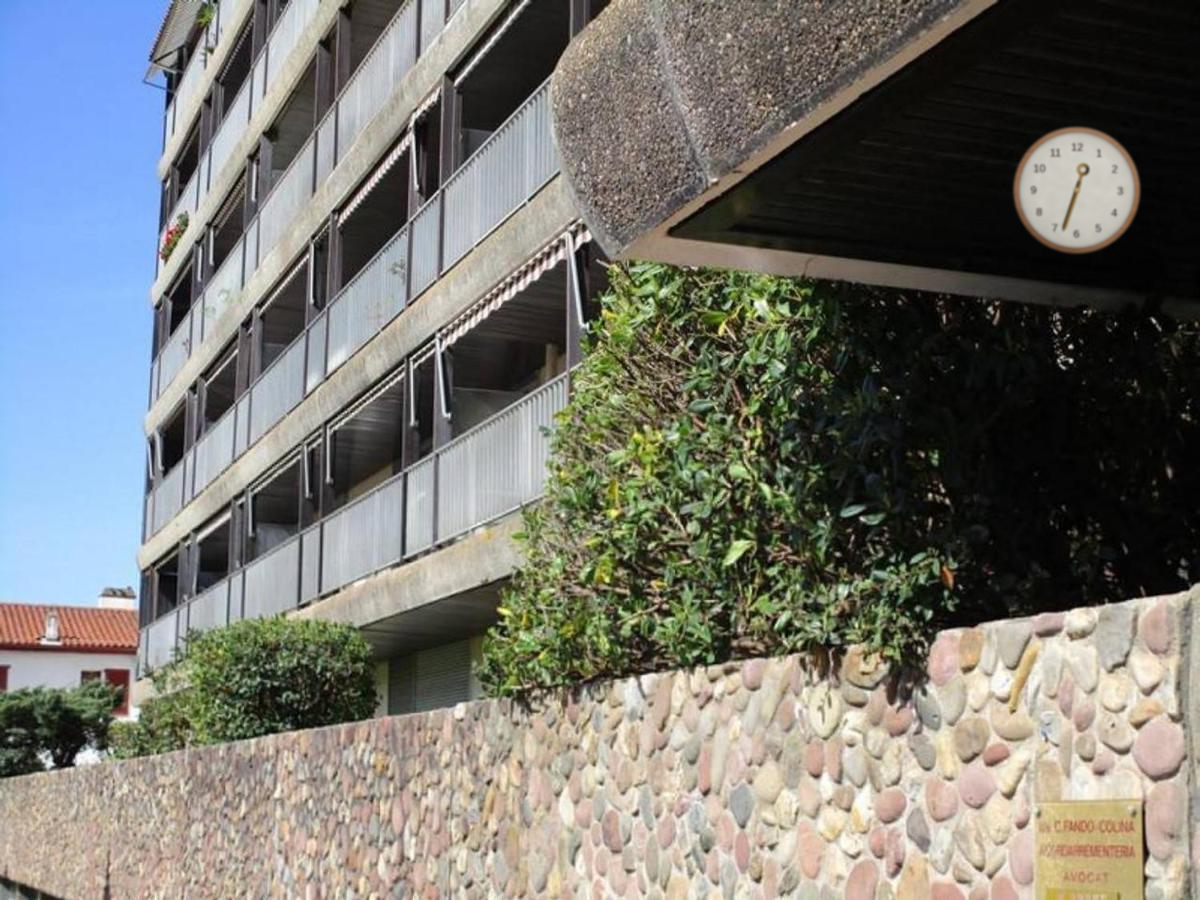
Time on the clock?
12:33
